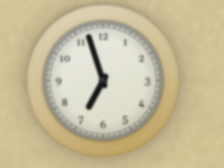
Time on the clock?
6:57
